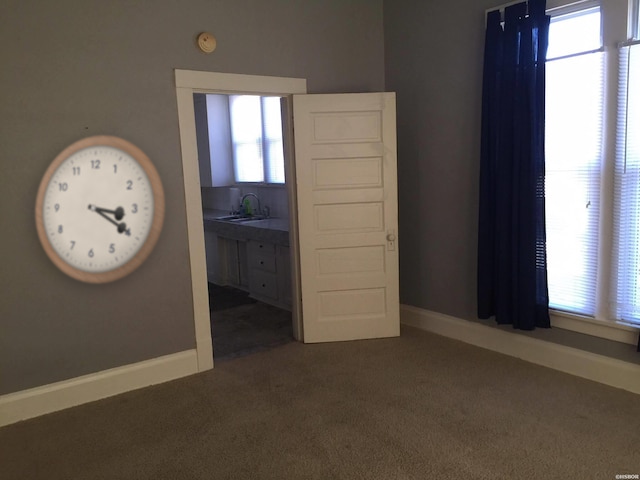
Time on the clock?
3:20
